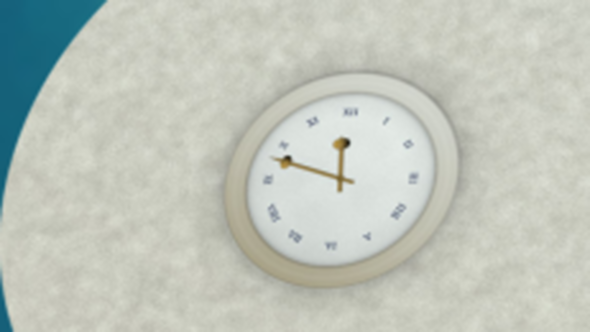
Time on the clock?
11:48
